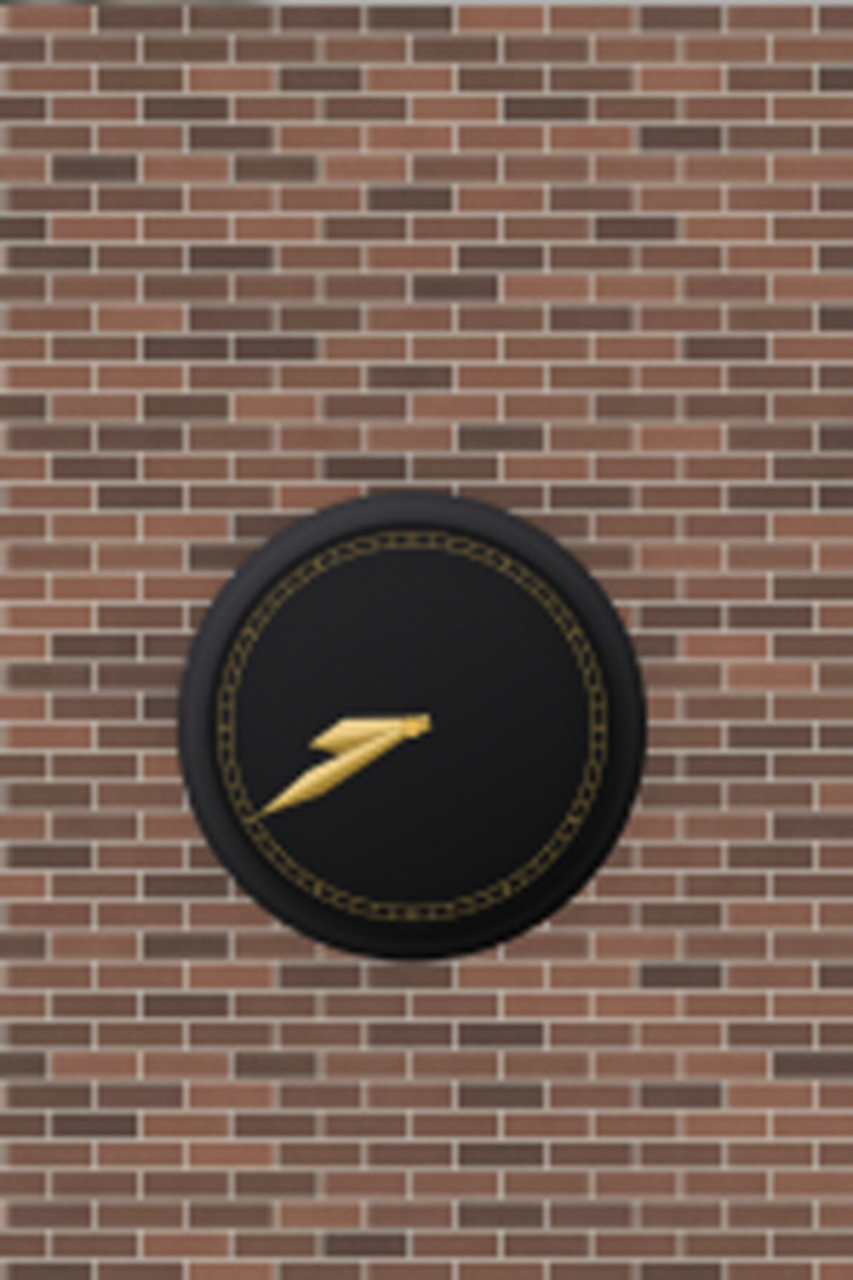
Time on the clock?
8:40
